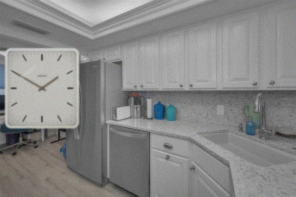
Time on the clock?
1:50
